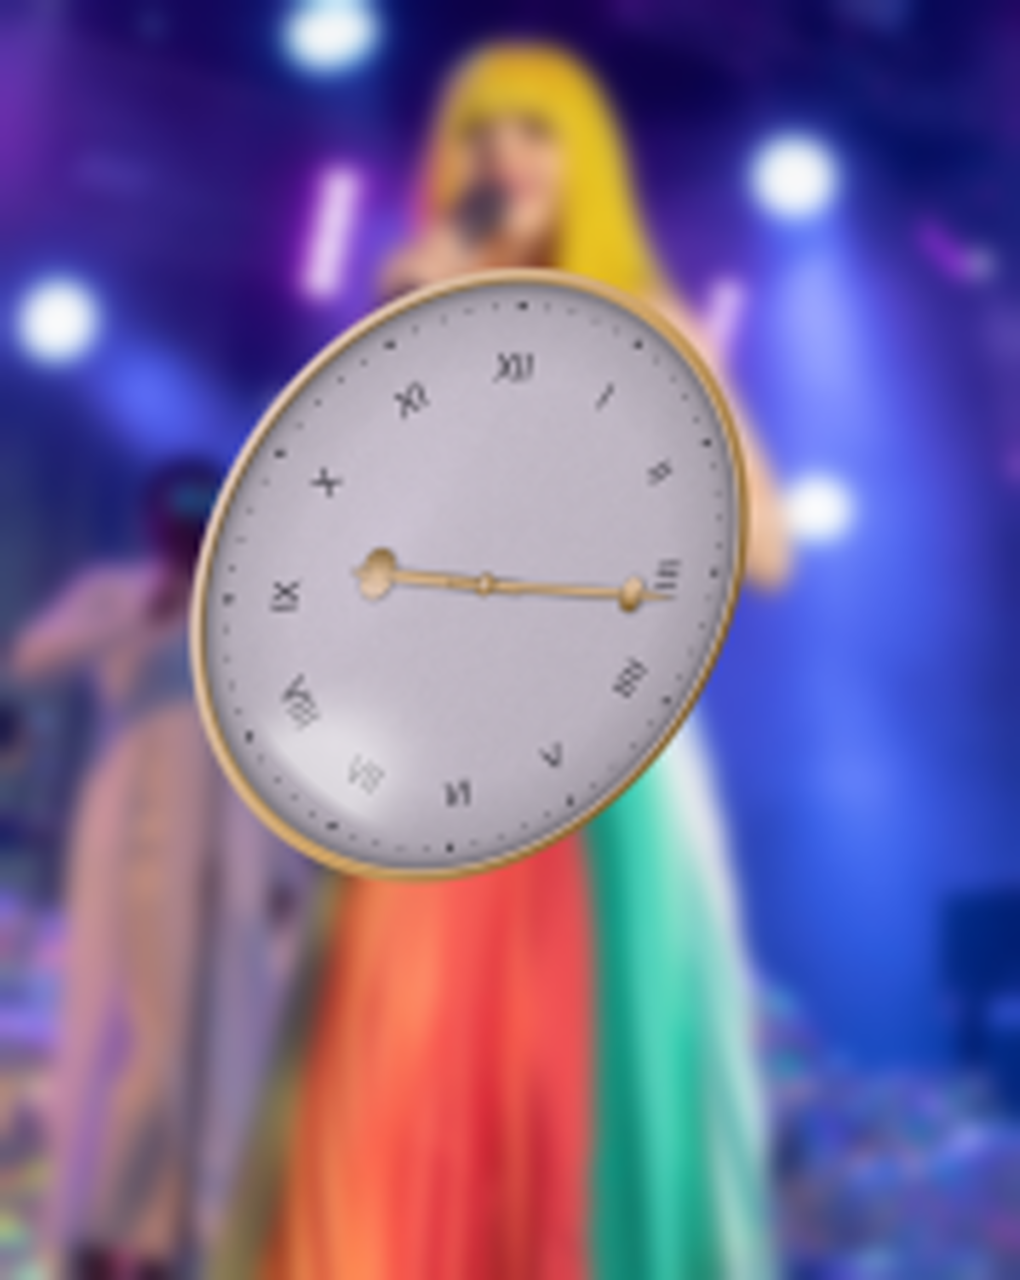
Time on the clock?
9:16
